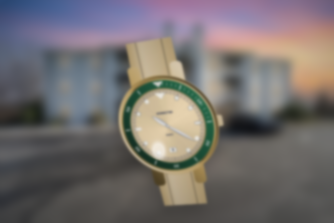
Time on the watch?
10:21
